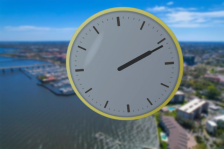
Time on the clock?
2:11
